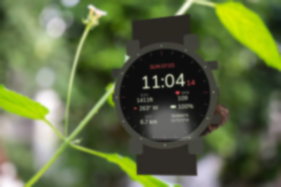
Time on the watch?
11:04
